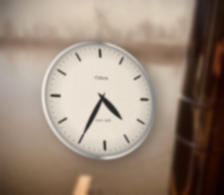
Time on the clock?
4:35
